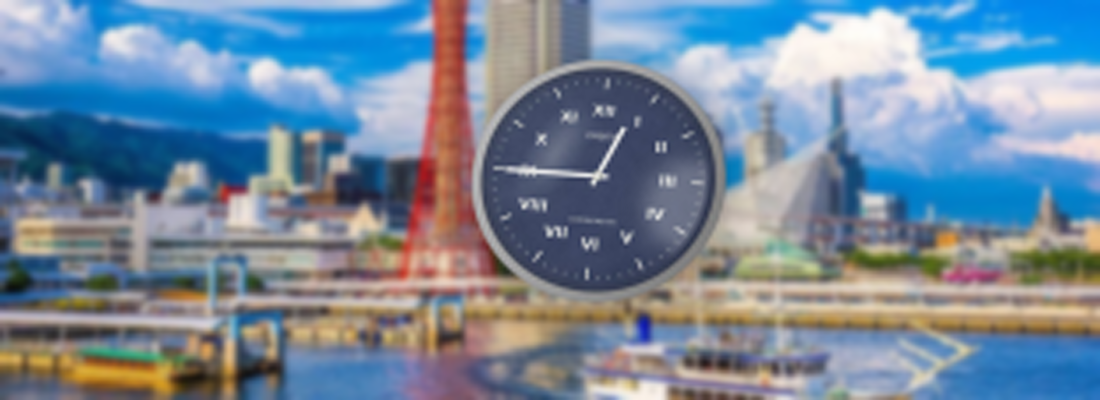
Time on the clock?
12:45
